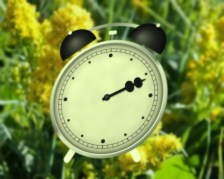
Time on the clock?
2:11
